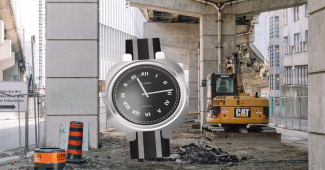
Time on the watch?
11:14
